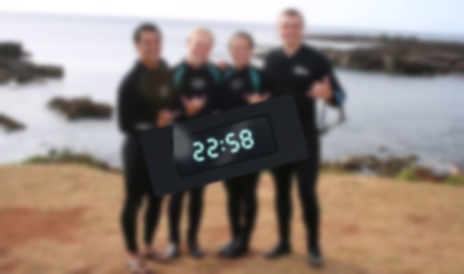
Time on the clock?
22:58
